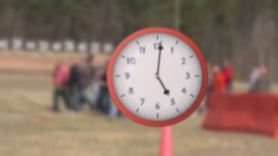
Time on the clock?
5:01
